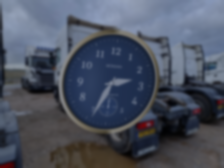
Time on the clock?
2:34
